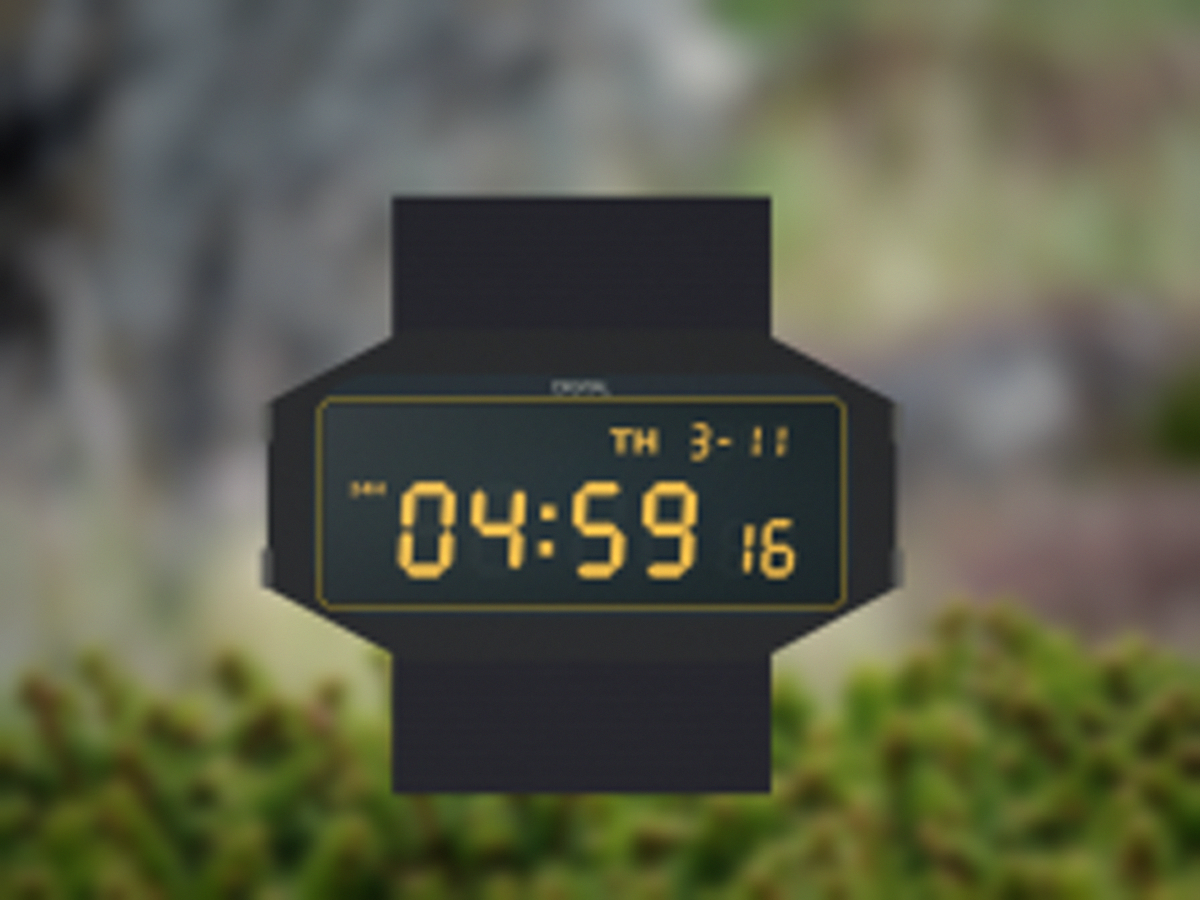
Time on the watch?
4:59:16
